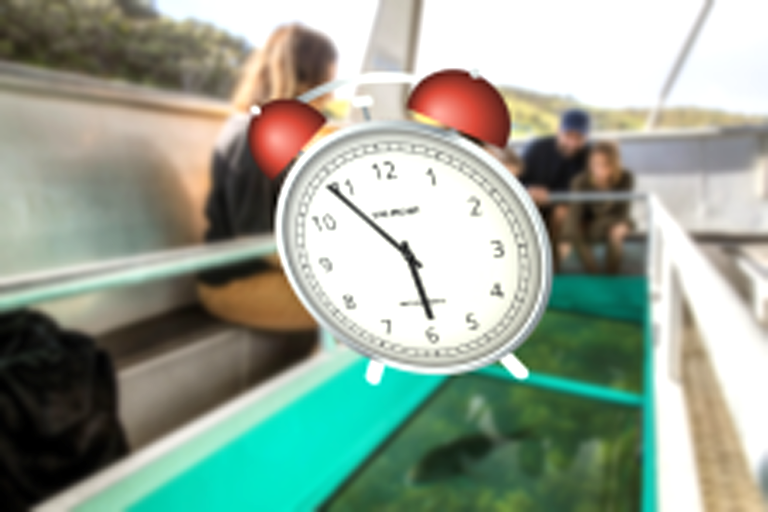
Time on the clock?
5:54
